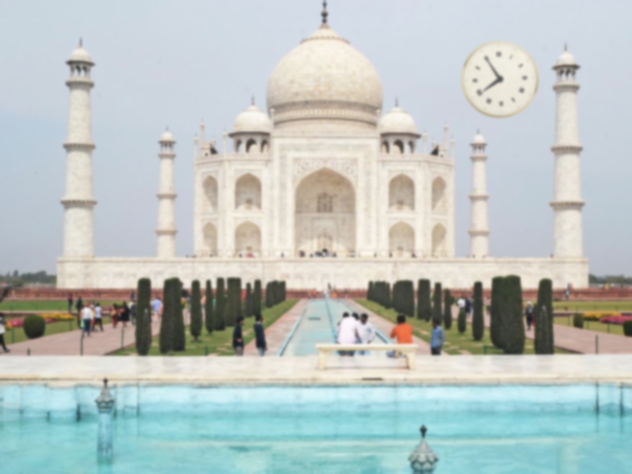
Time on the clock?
7:55
